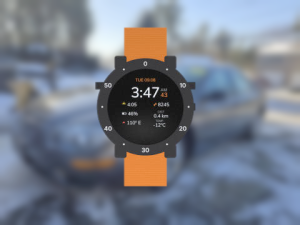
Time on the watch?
3:47
